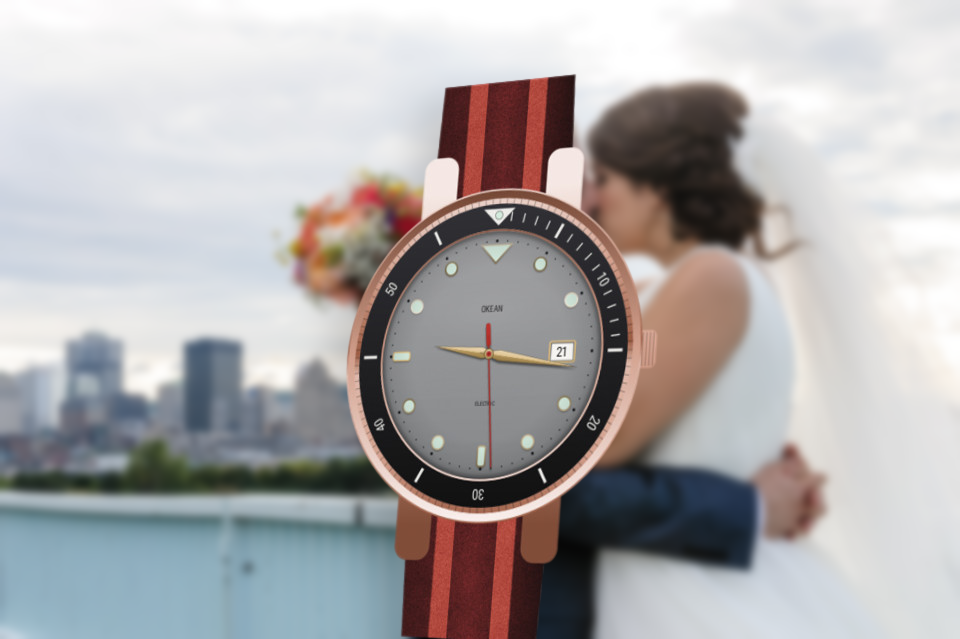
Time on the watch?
9:16:29
